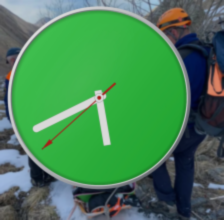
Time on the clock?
5:40:38
